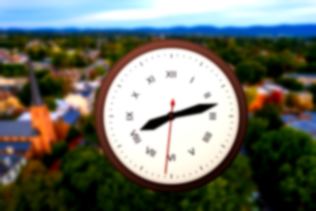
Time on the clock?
8:12:31
